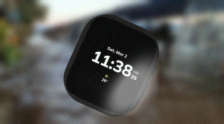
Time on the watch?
11:38
